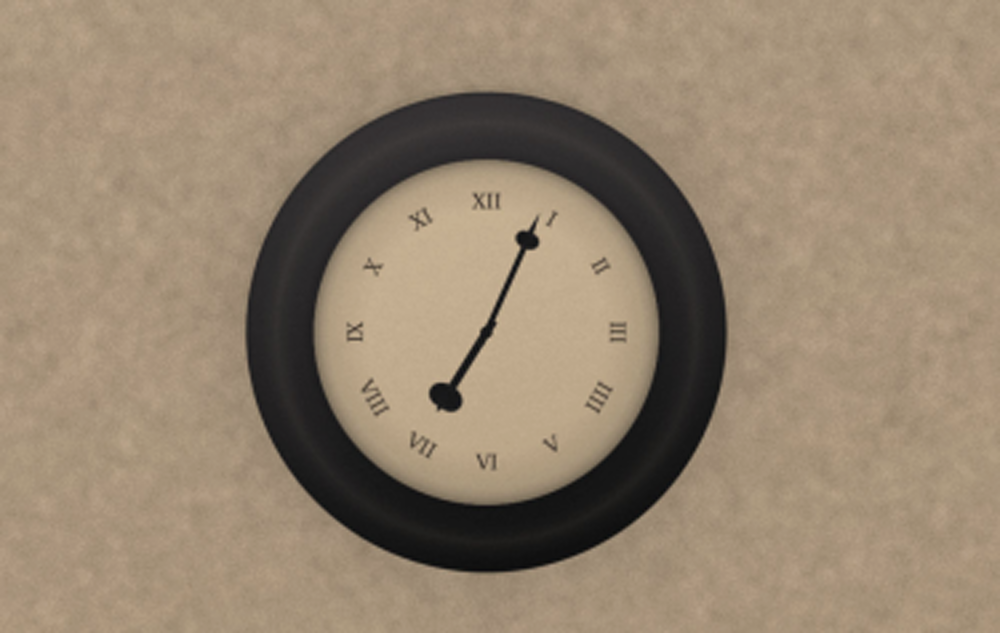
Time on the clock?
7:04
